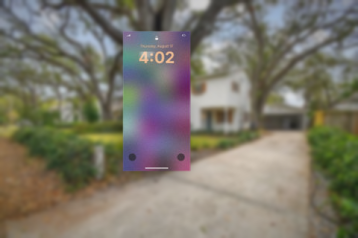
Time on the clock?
4:02
